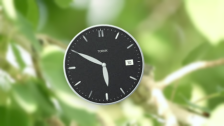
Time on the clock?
5:50
